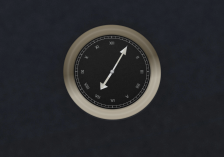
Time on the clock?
7:05
